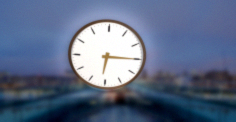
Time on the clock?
6:15
